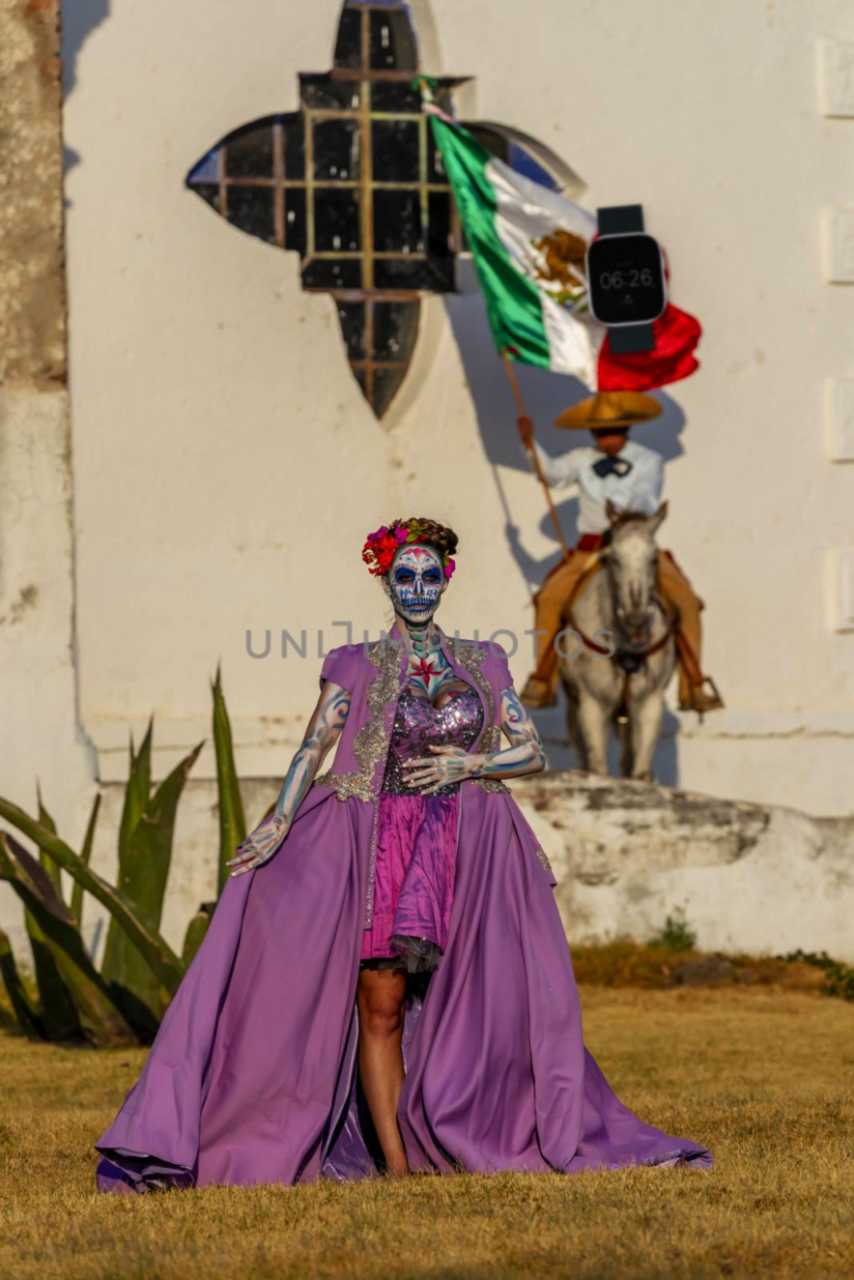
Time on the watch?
6:26
